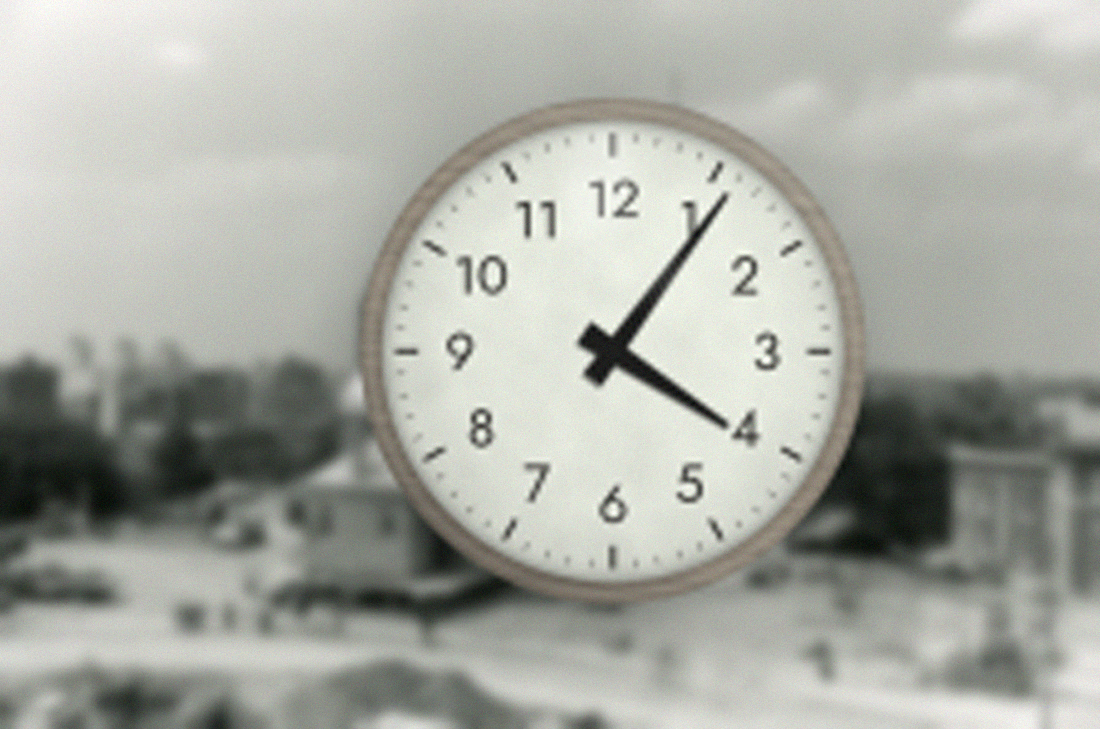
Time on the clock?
4:06
